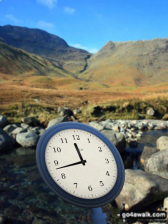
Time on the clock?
11:43
